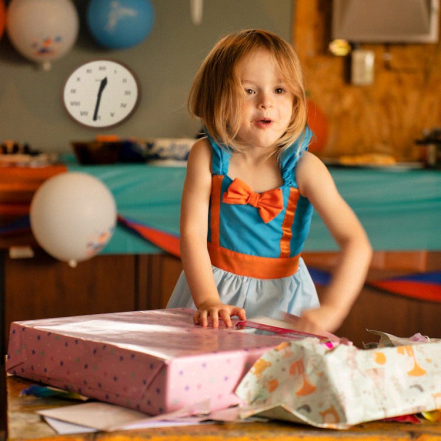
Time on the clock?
12:31
